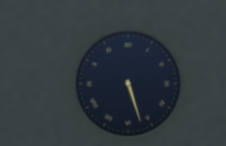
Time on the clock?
5:27
